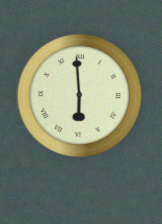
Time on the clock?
5:59
